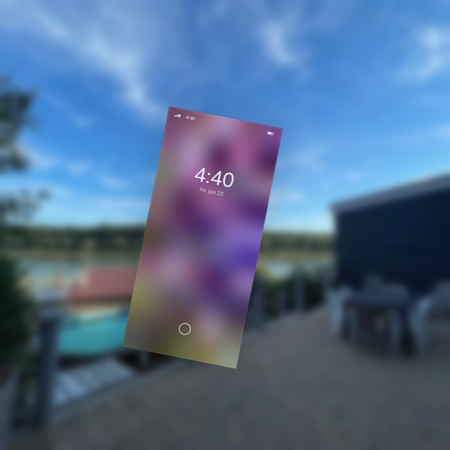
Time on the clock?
4:40
